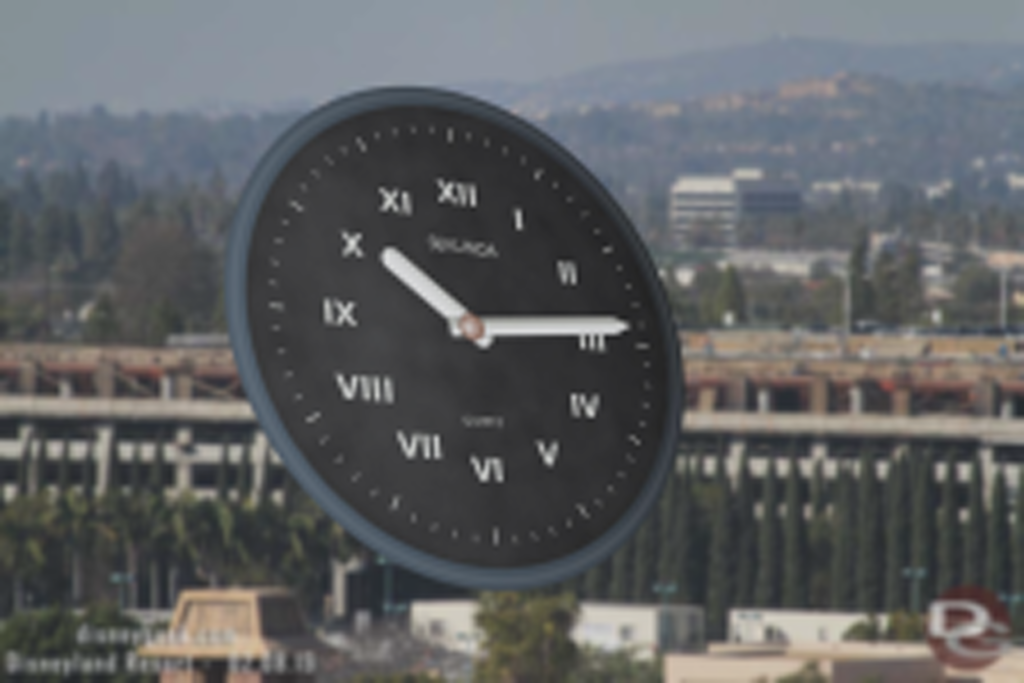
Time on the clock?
10:14
